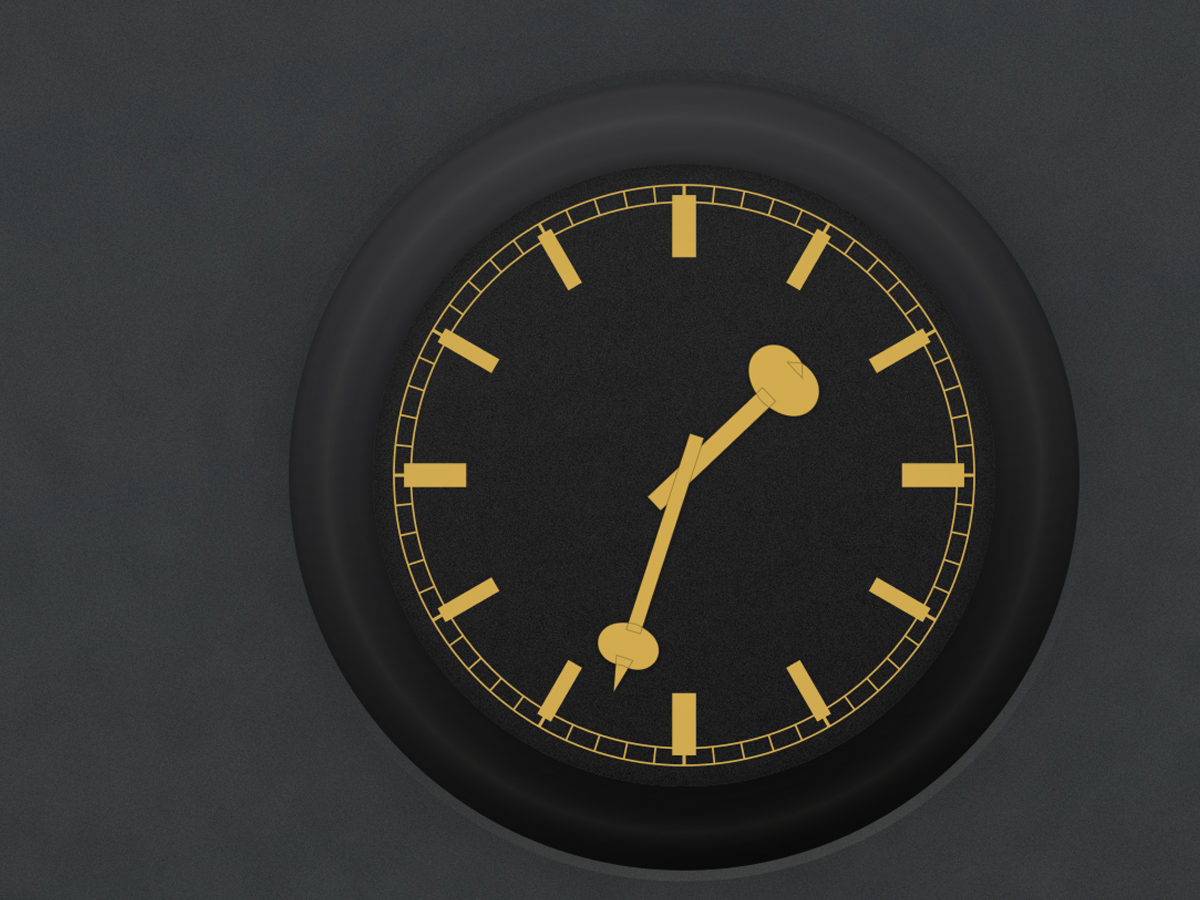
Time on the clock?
1:33
